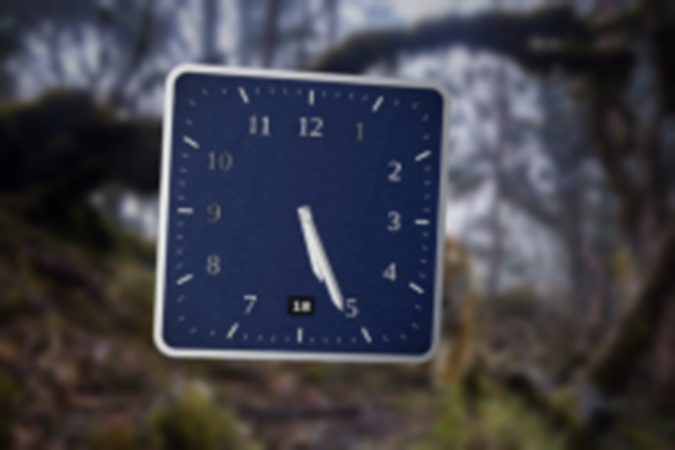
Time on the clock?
5:26
